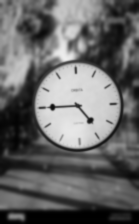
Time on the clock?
4:45
